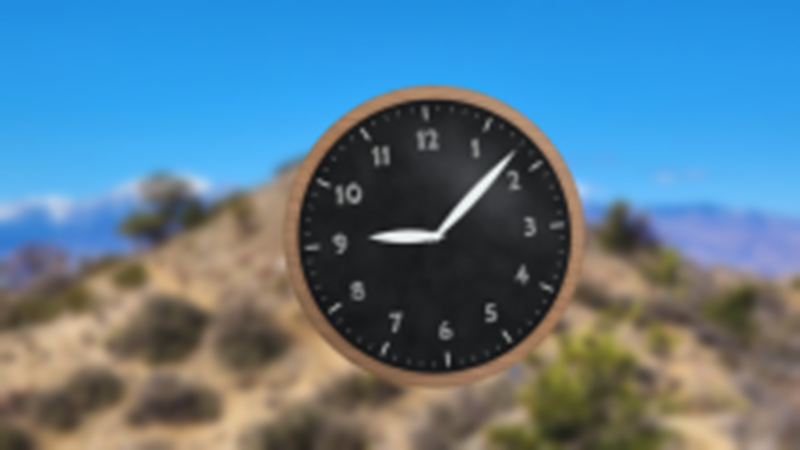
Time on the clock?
9:08
